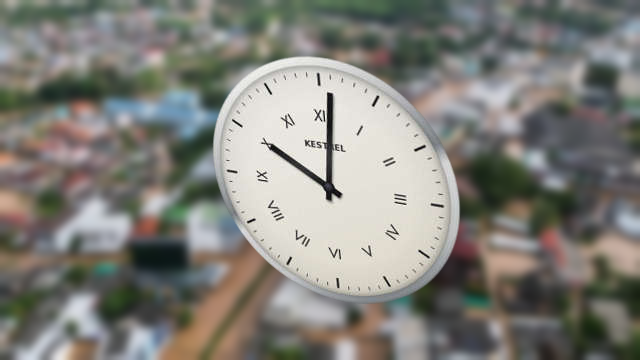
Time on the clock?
10:01
